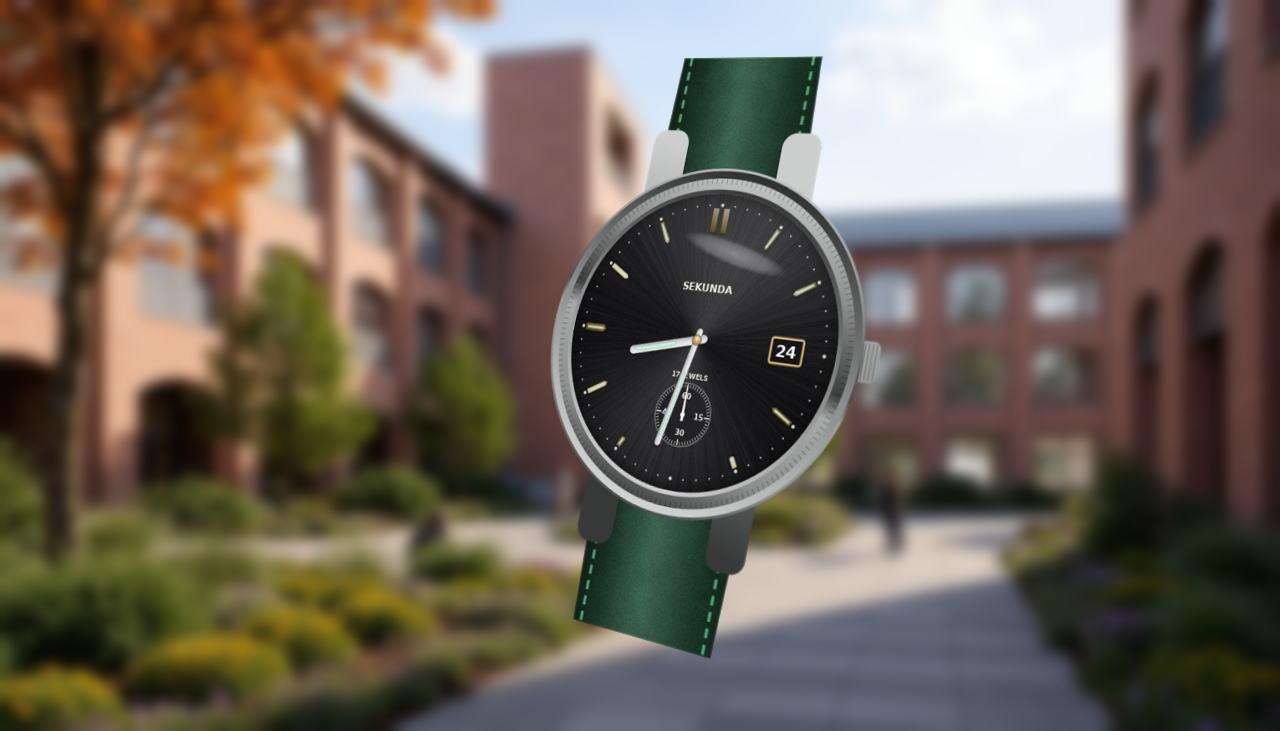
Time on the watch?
8:32
